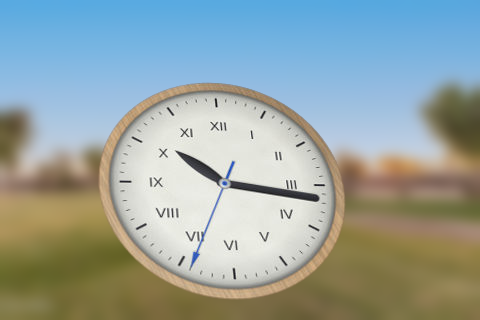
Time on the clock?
10:16:34
